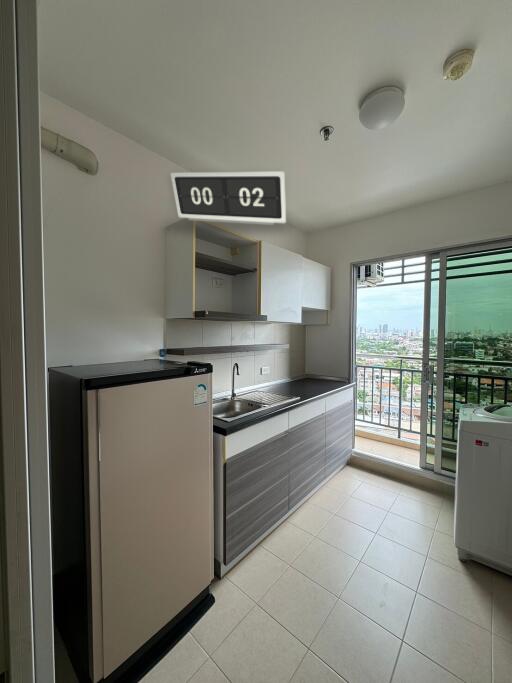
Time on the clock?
0:02
